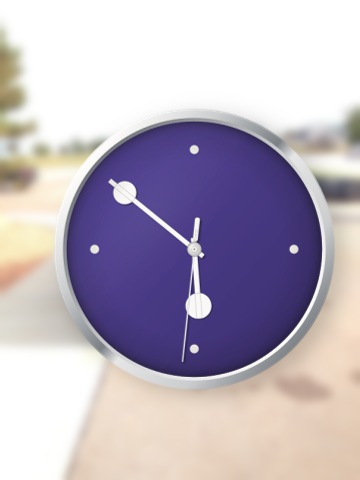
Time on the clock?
5:51:31
